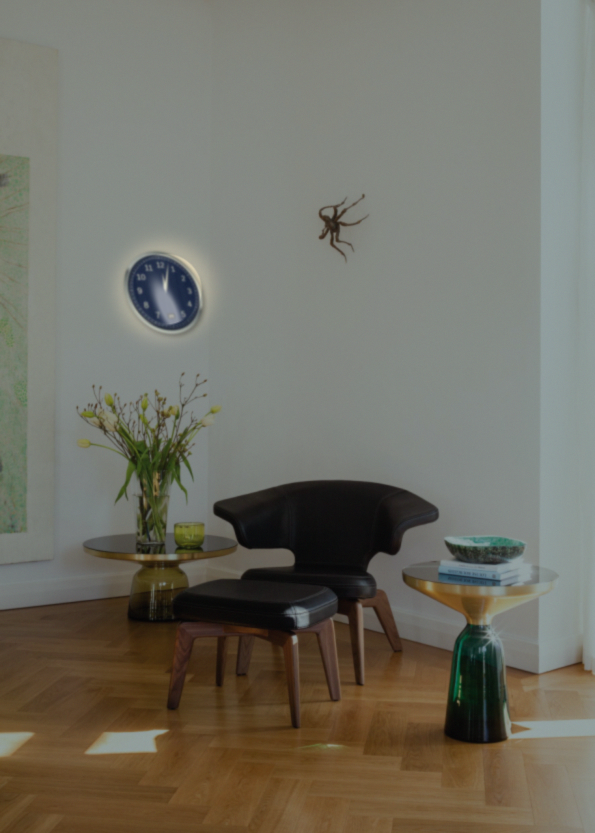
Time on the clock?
12:03
